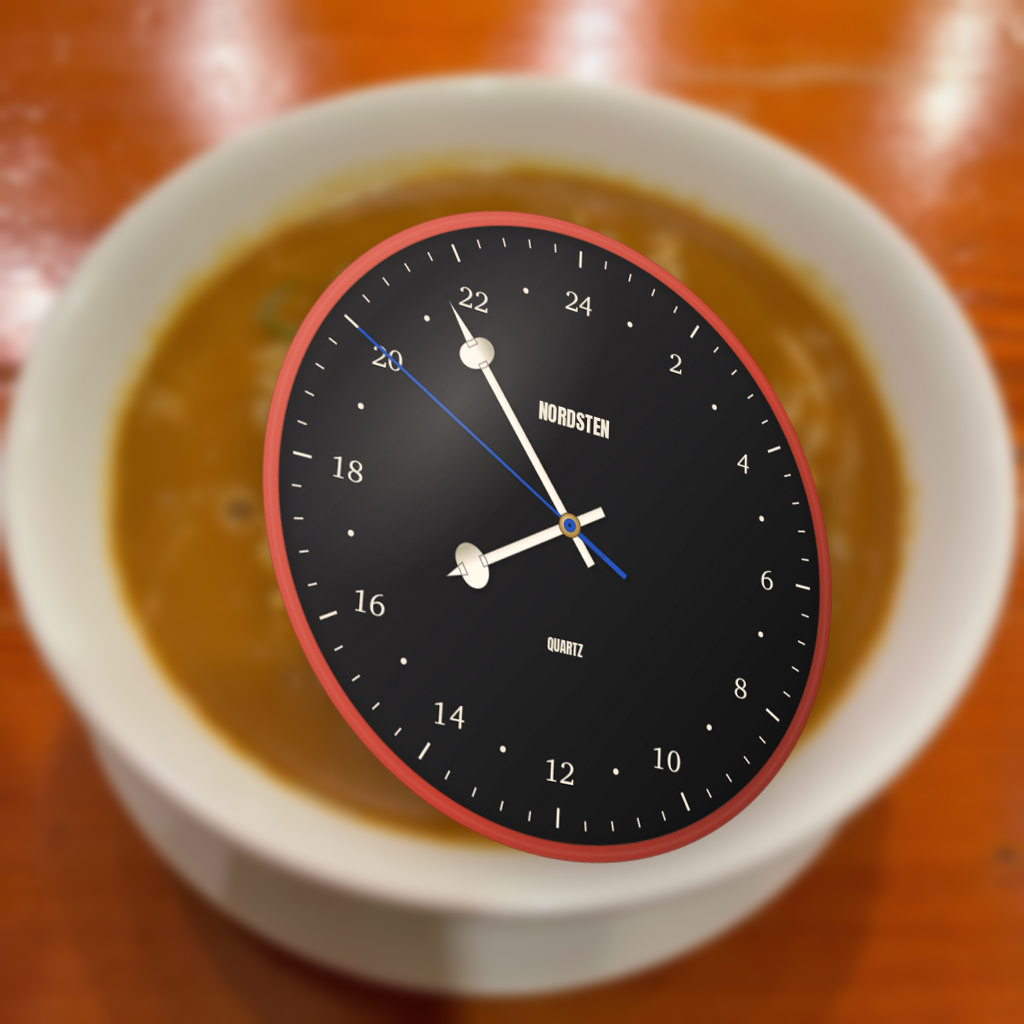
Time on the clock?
15:53:50
